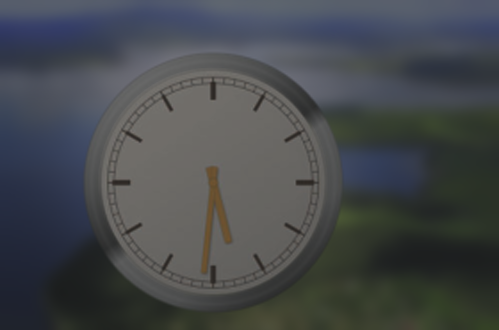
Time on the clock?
5:31
